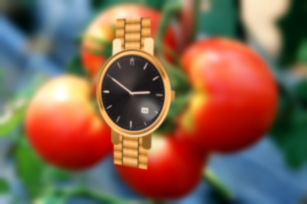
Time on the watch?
2:50
